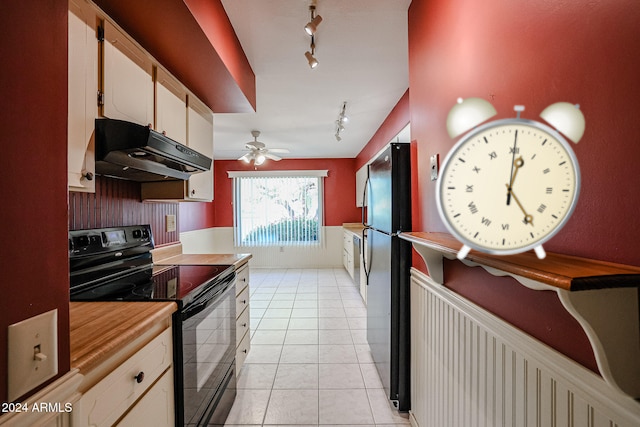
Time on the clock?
12:24:00
